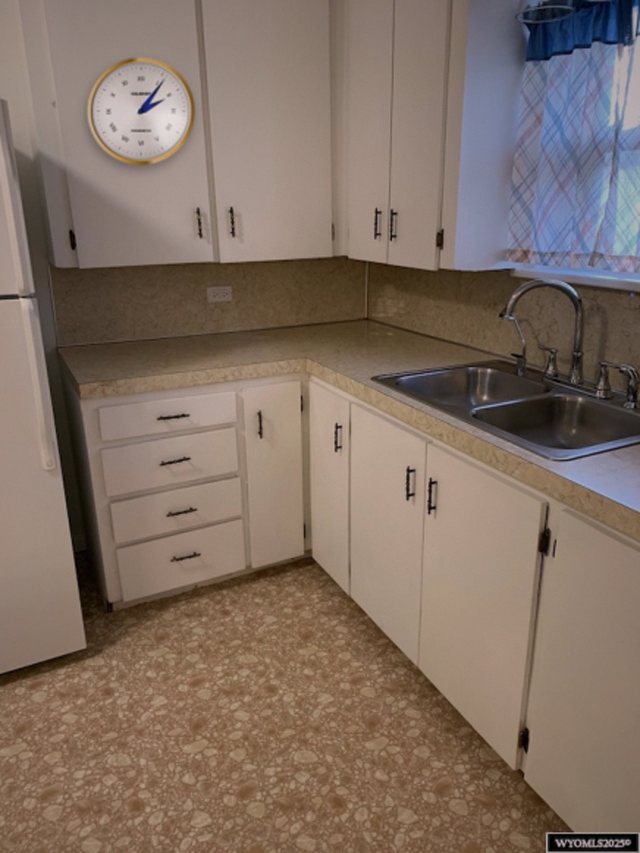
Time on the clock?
2:06
